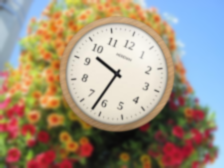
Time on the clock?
9:32
